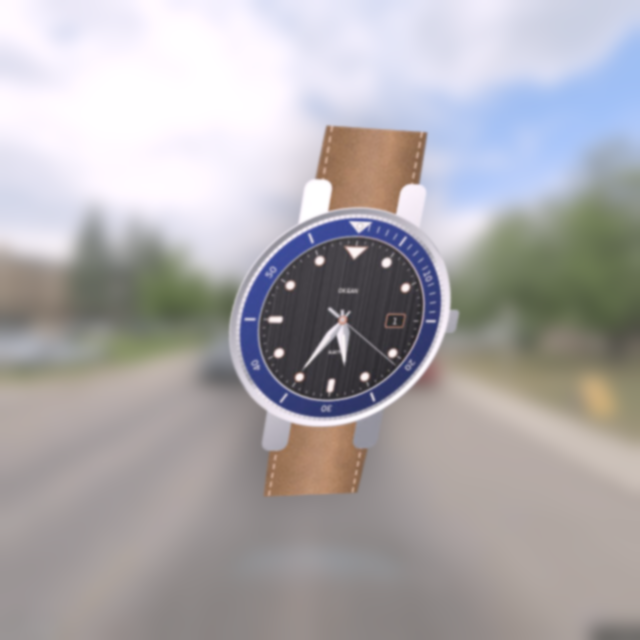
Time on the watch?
5:35:21
